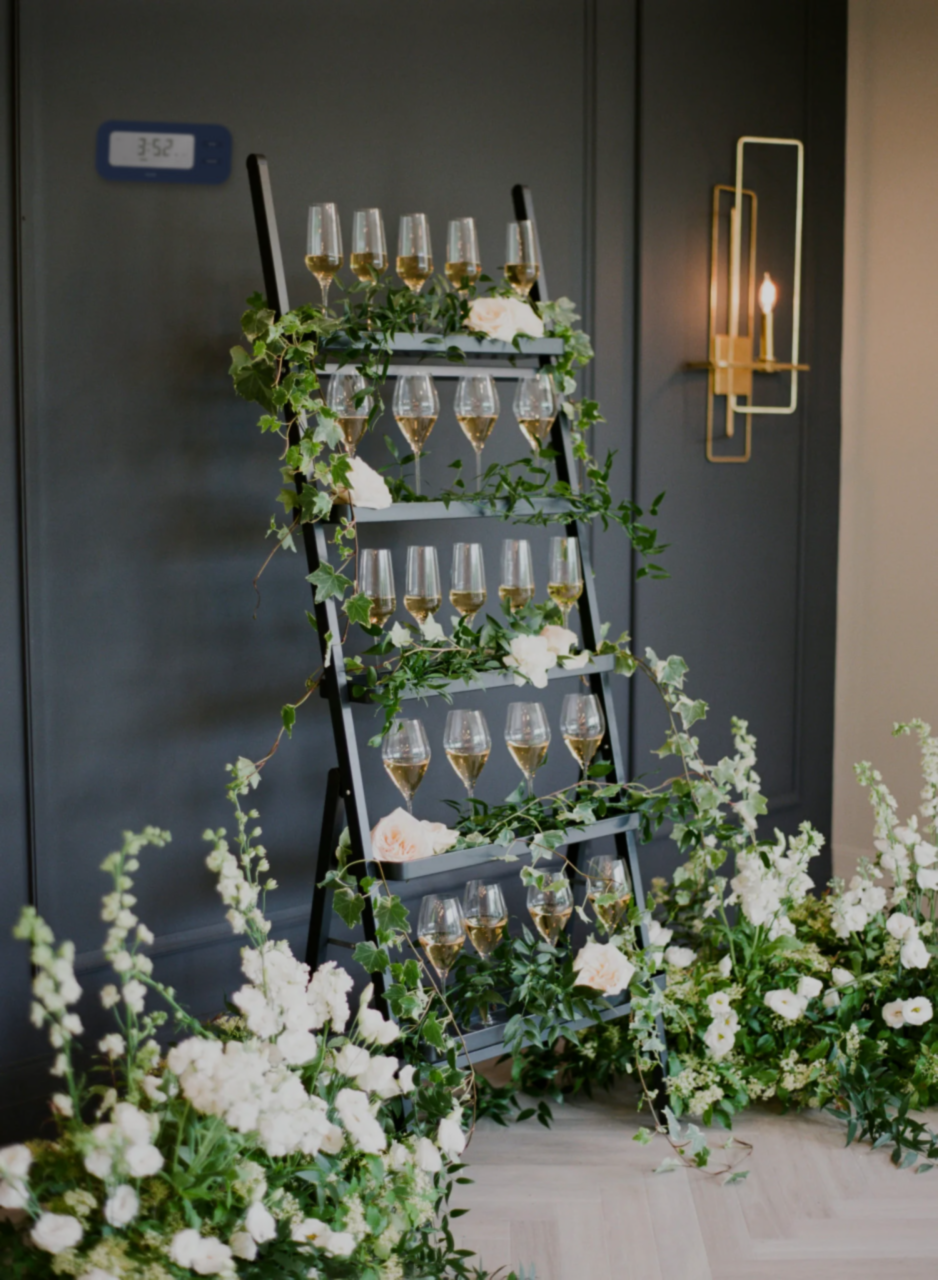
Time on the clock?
3:52
